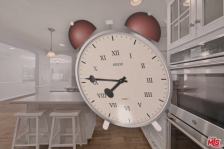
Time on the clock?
7:46
